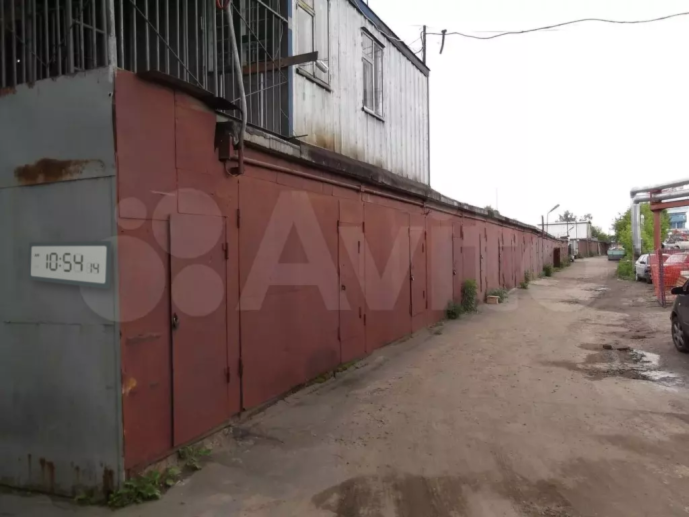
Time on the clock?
10:54:14
